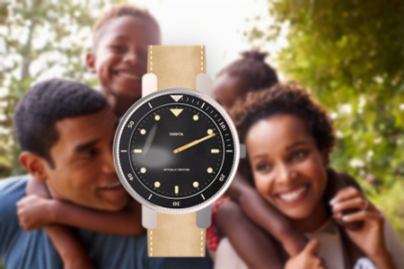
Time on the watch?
2:11
